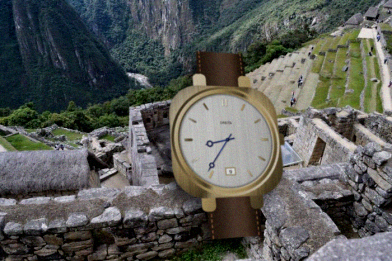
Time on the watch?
8:36
